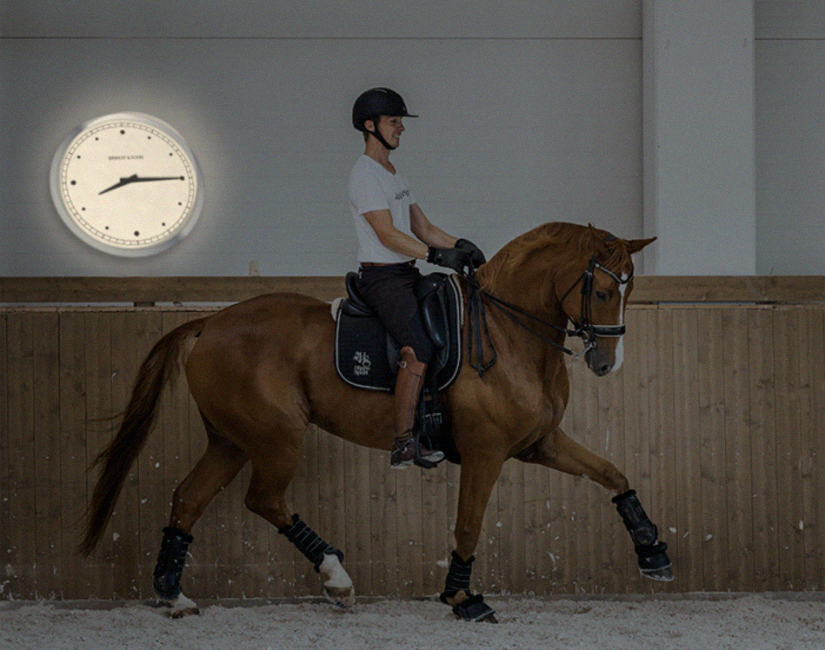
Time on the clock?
8:15
